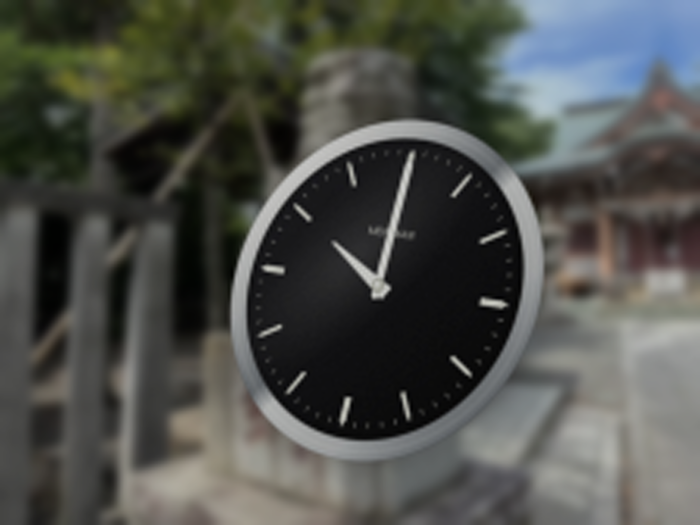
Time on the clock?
10:00
